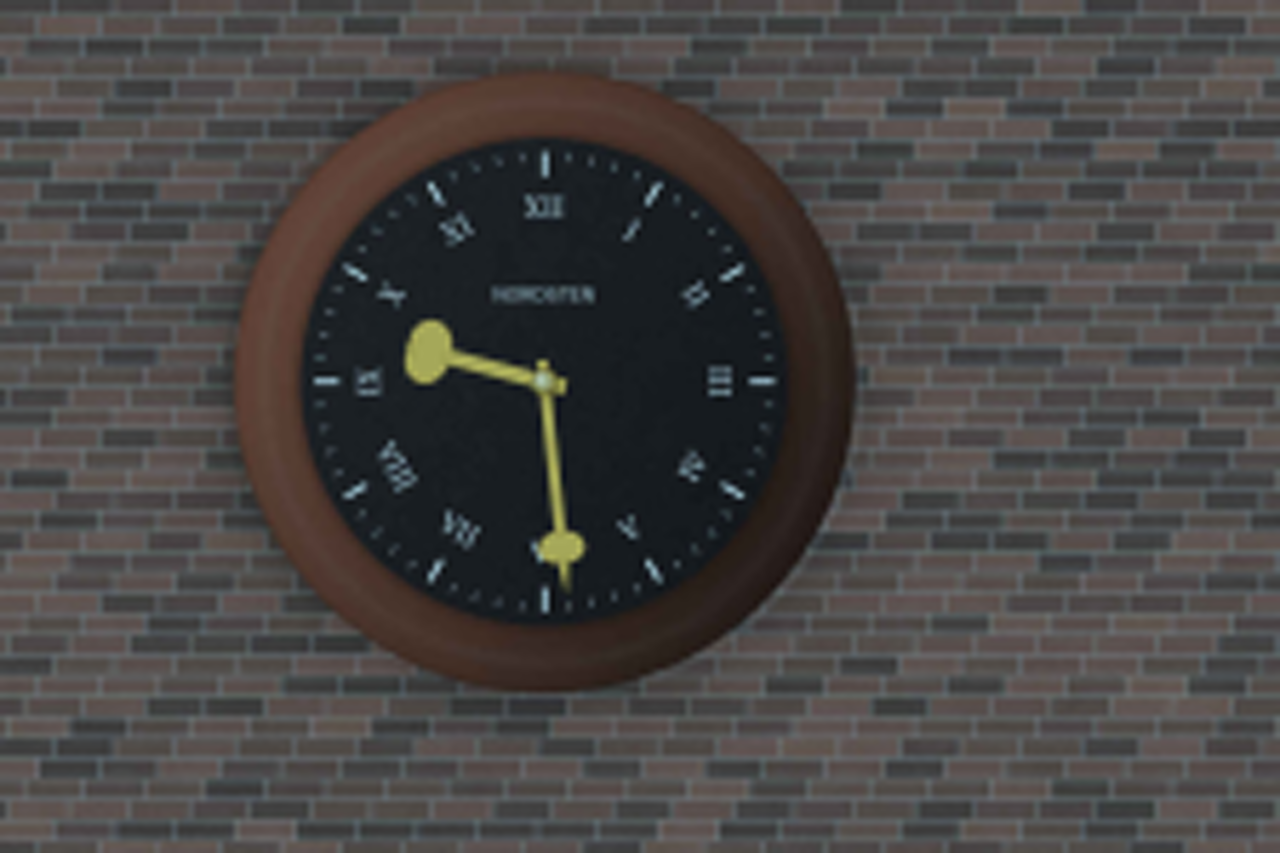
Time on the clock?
9:29
